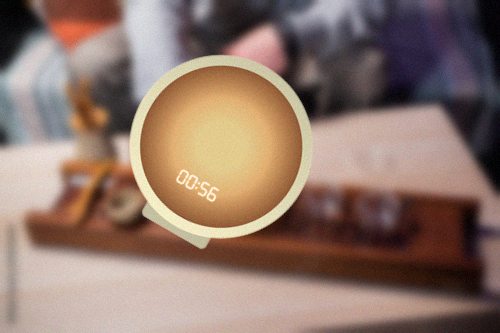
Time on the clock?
0:56
